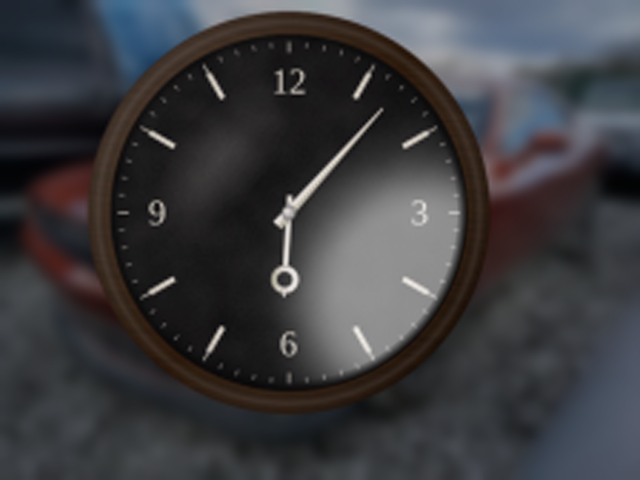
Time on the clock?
6:07
